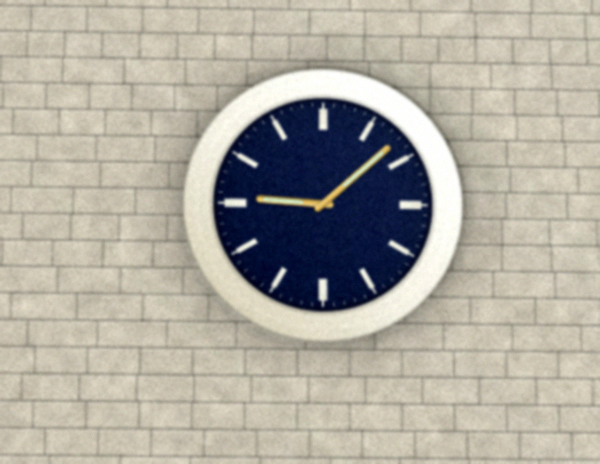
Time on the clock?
9:08
